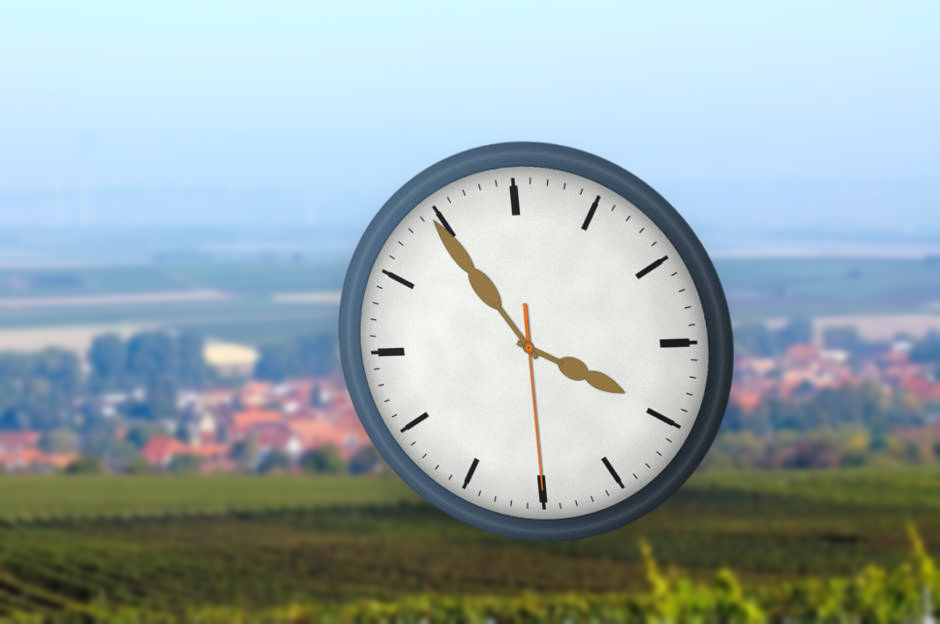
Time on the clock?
3:54:30
